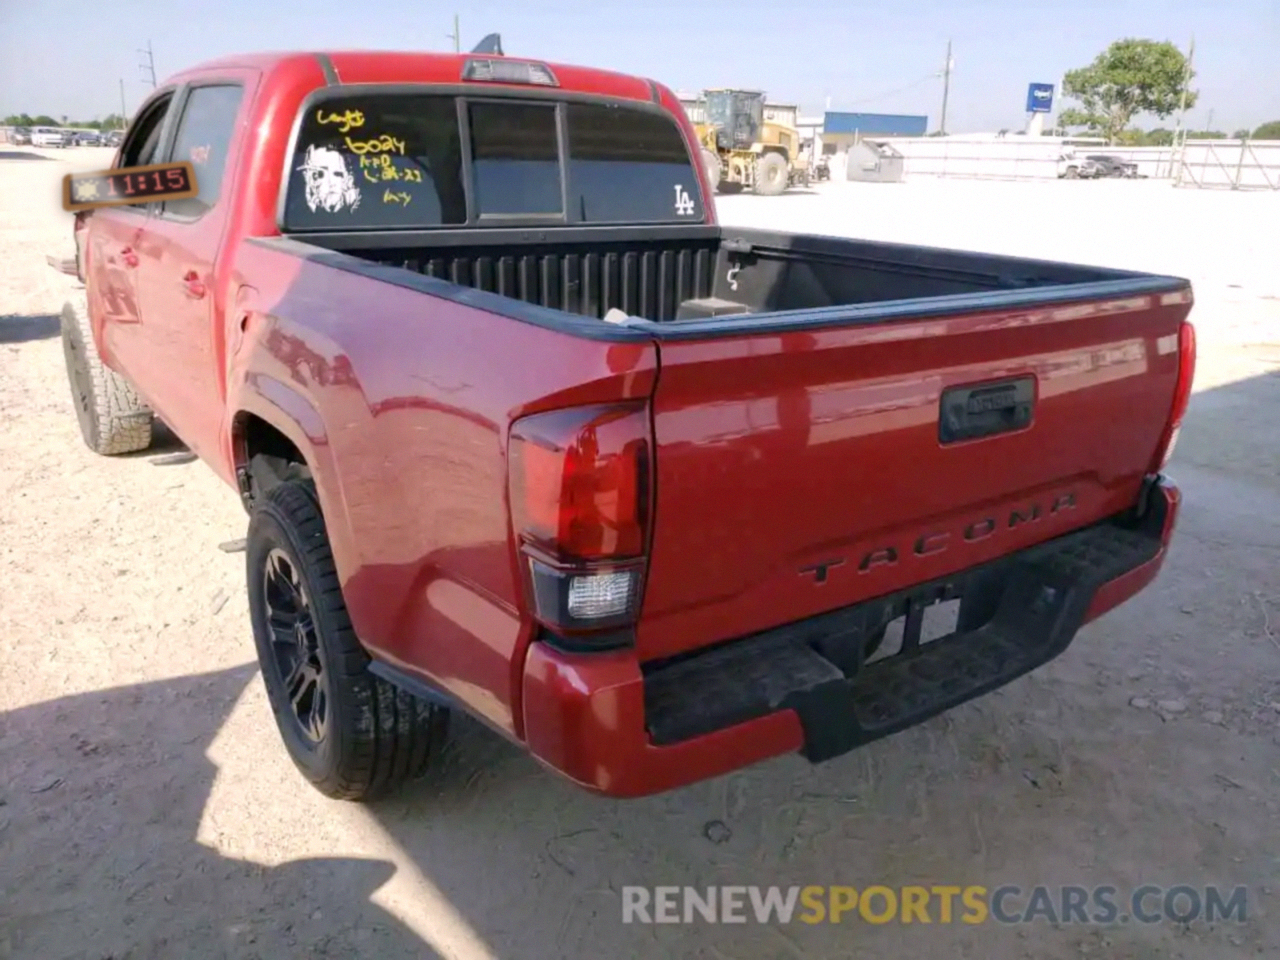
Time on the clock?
11:15
